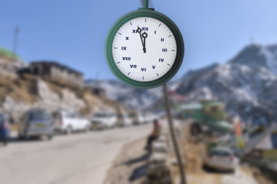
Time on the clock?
11:57
